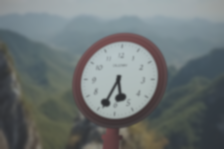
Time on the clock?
5:34
